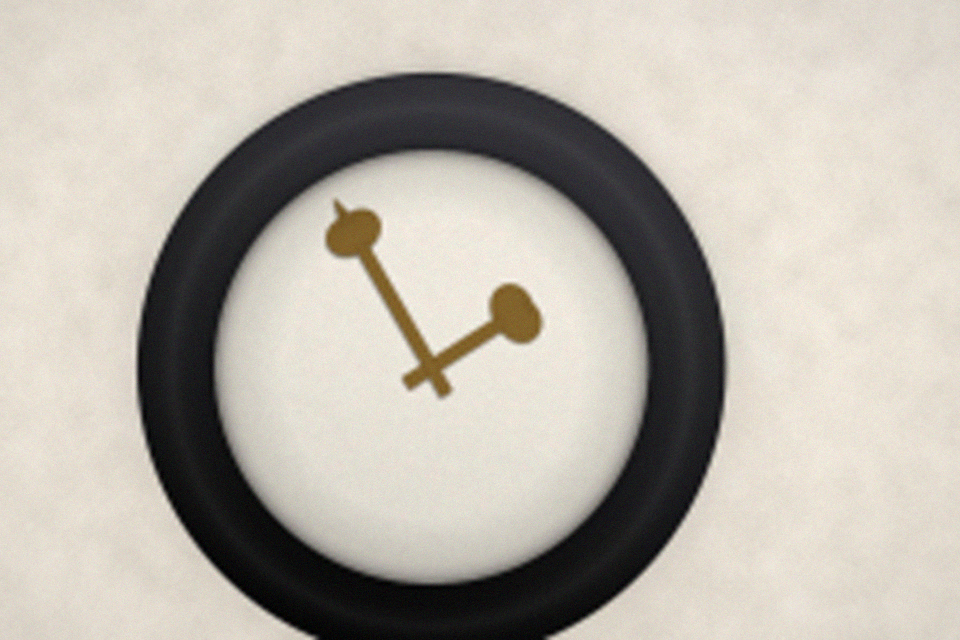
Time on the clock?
1:55
